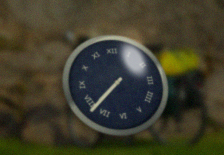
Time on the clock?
7:38
